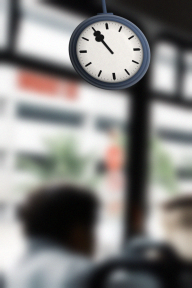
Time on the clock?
10:55
